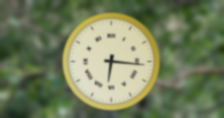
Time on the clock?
6:16
